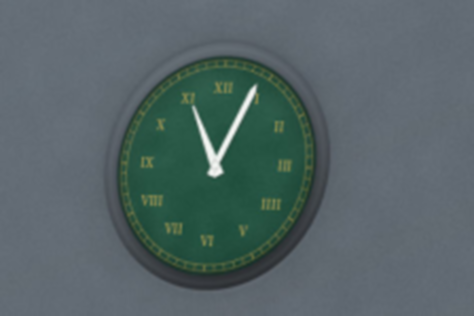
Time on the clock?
11:04
